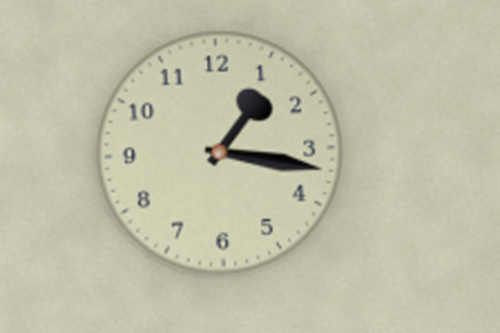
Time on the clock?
1:17
